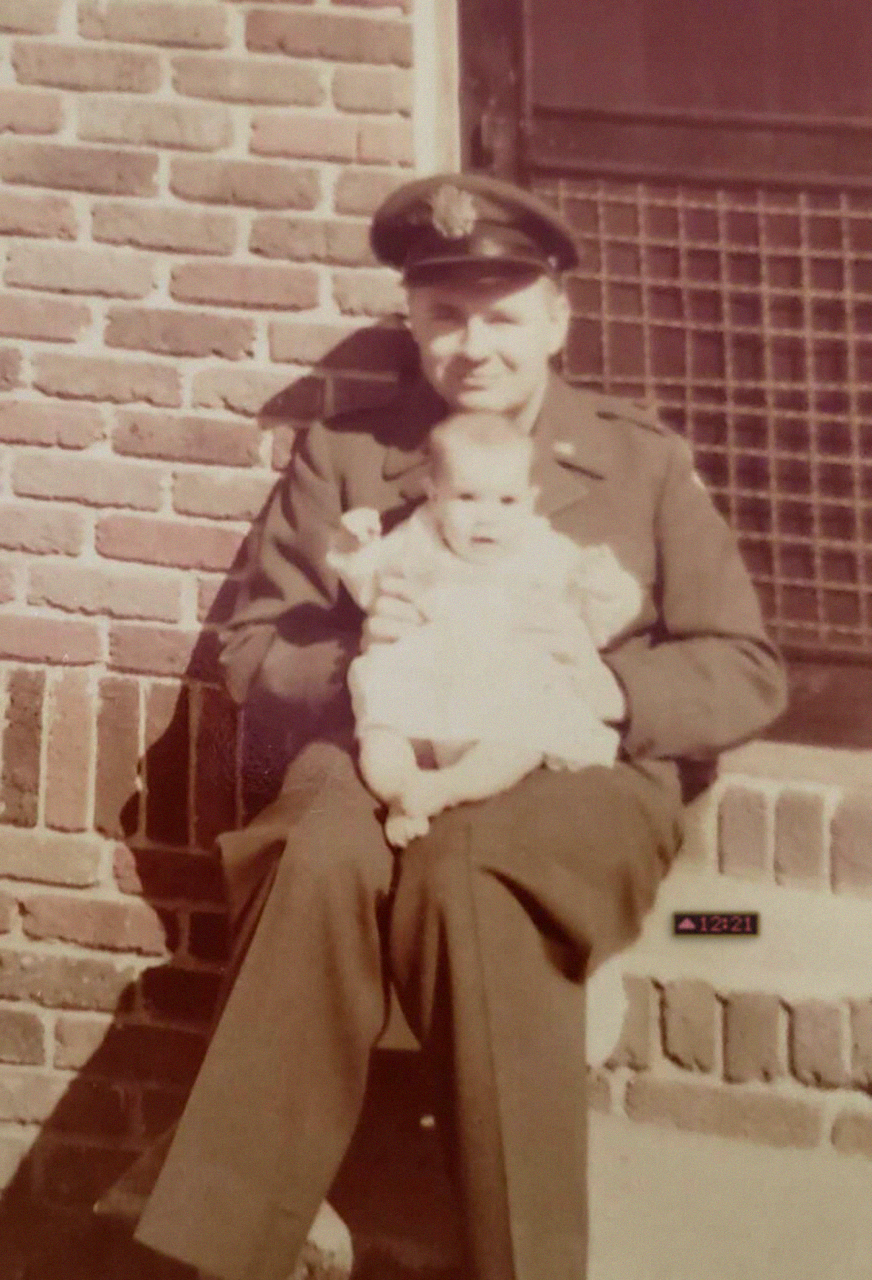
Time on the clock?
12:21
